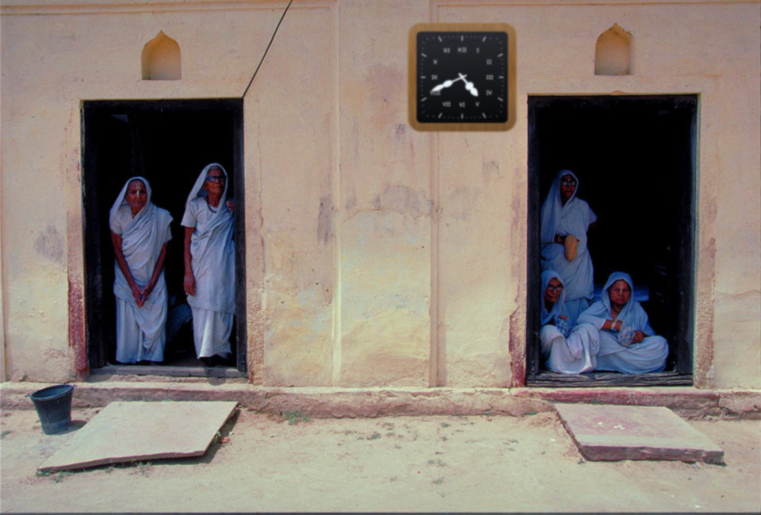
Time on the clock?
4:41
